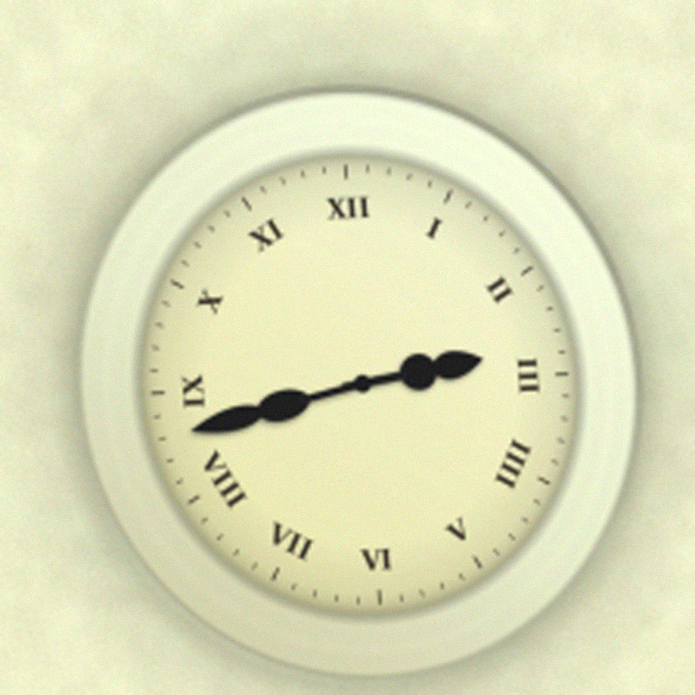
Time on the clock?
2:43
